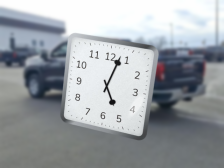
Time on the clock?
5:03
